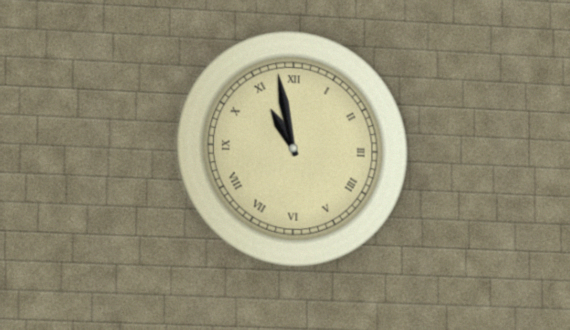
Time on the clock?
10:58
